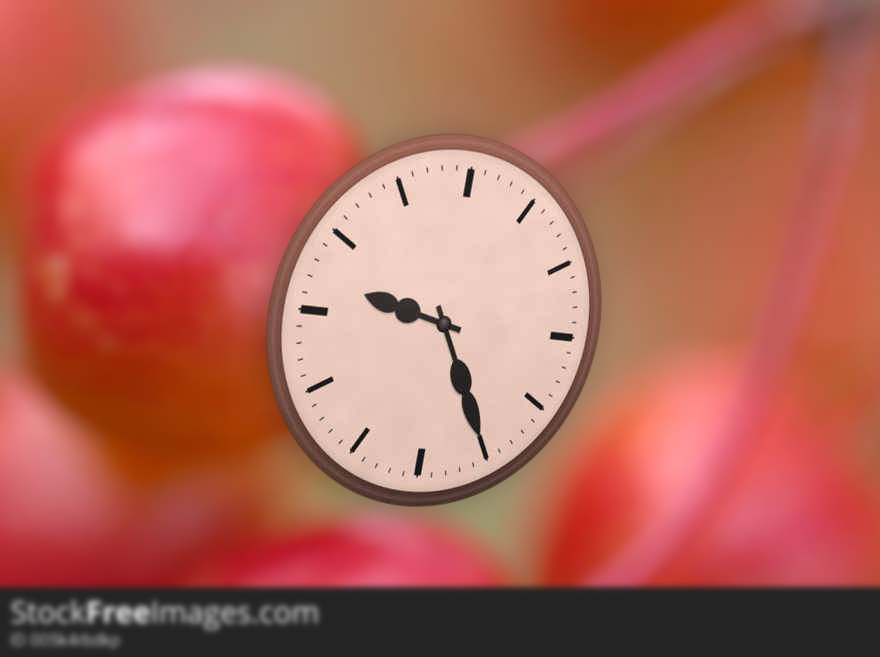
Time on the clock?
9:25
